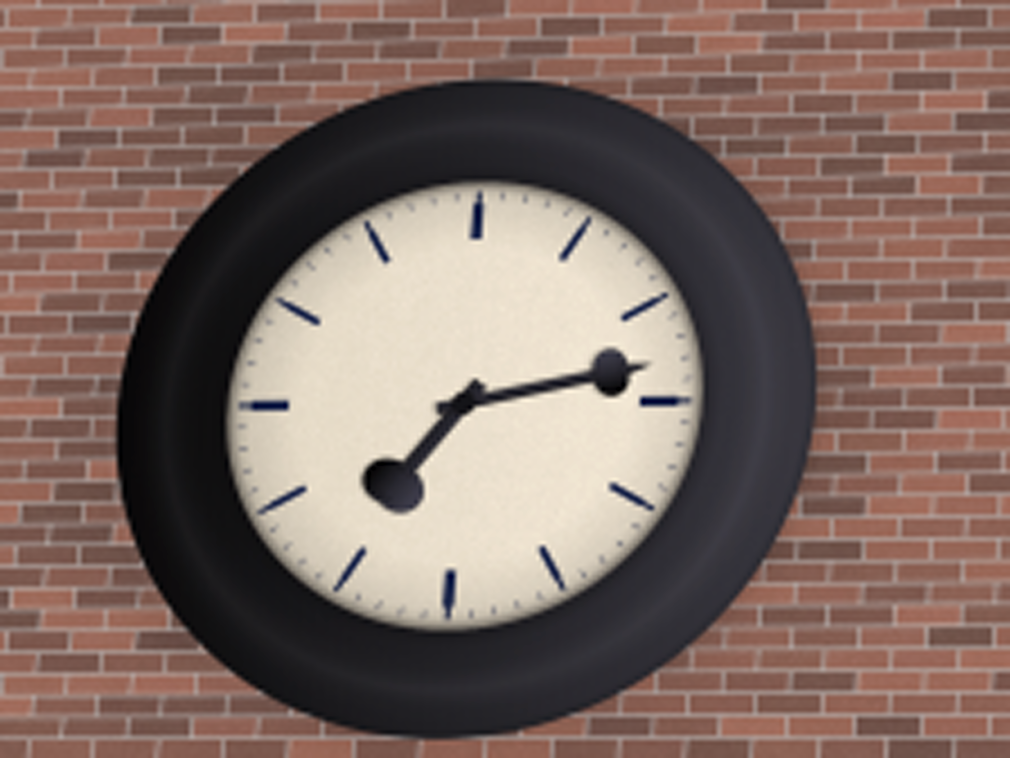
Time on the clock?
7:13
